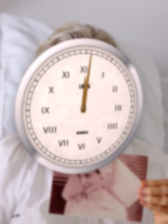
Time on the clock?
12:01
